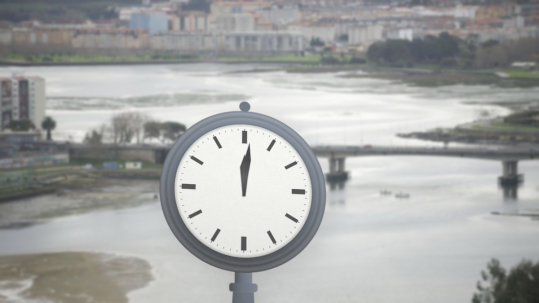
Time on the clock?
12:01
